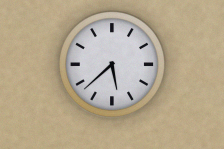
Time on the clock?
5:38
